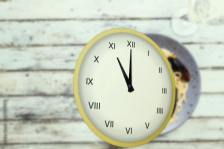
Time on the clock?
11:00
